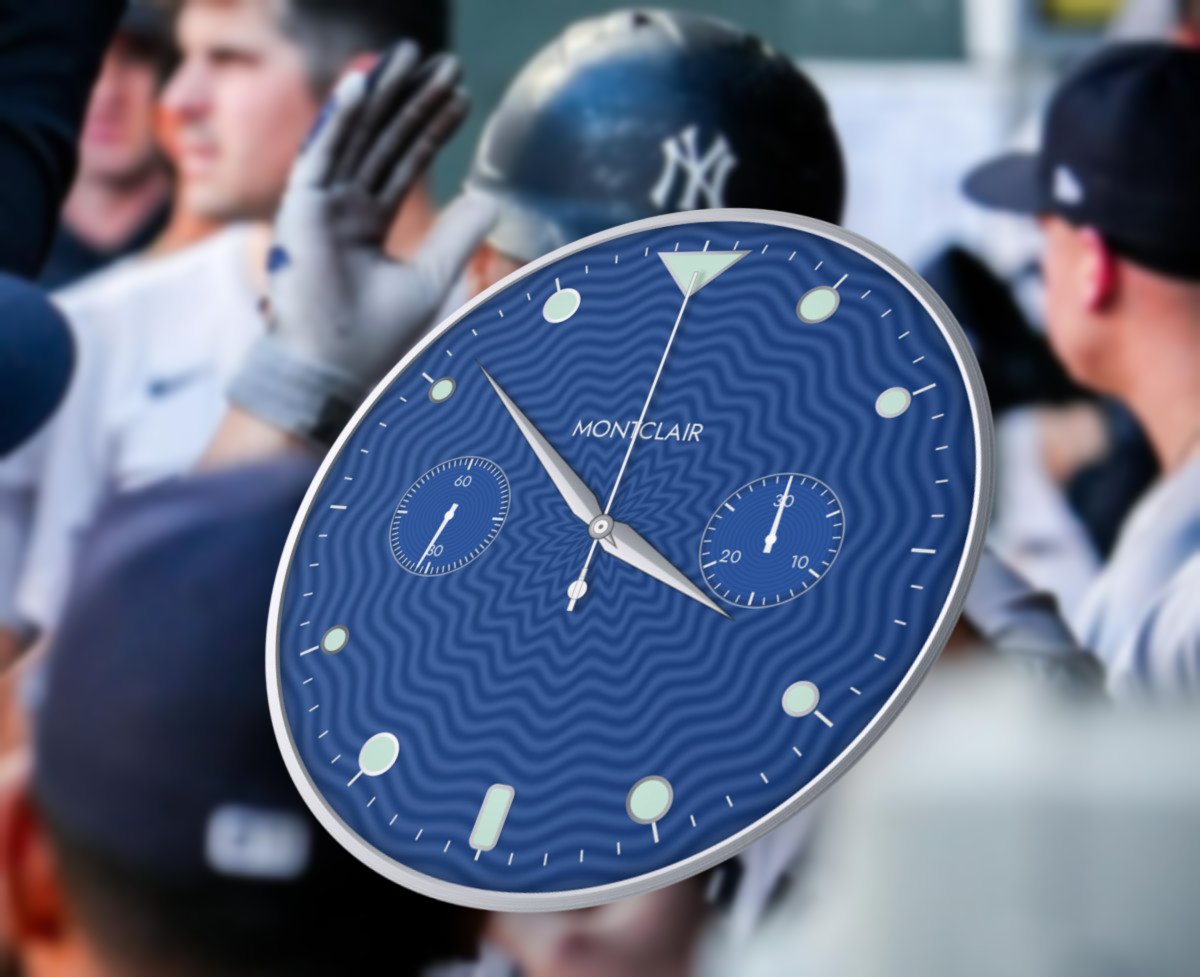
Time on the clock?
3:51:32
